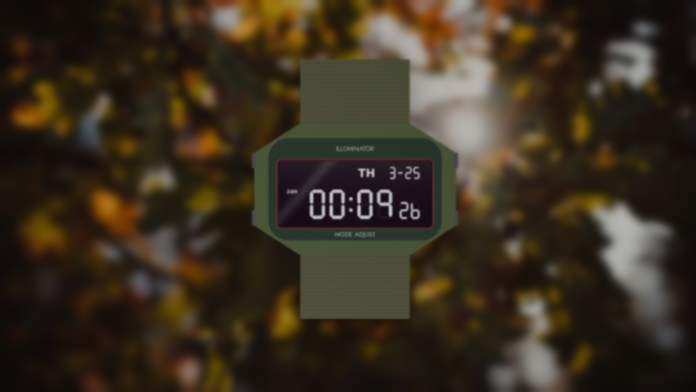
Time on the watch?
0:09:26
